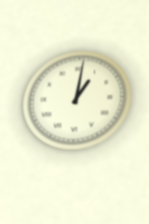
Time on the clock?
1:01
